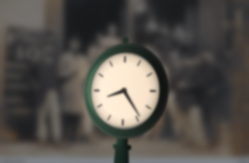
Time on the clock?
8:24
